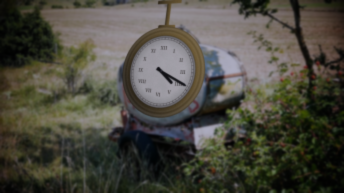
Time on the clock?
4:19
